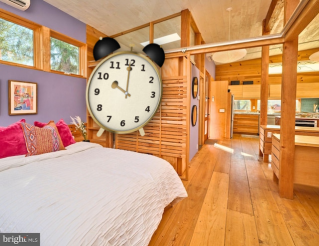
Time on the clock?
10:00
